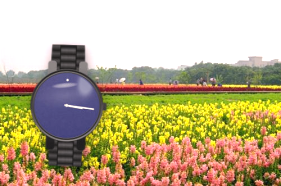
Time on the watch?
3:16
